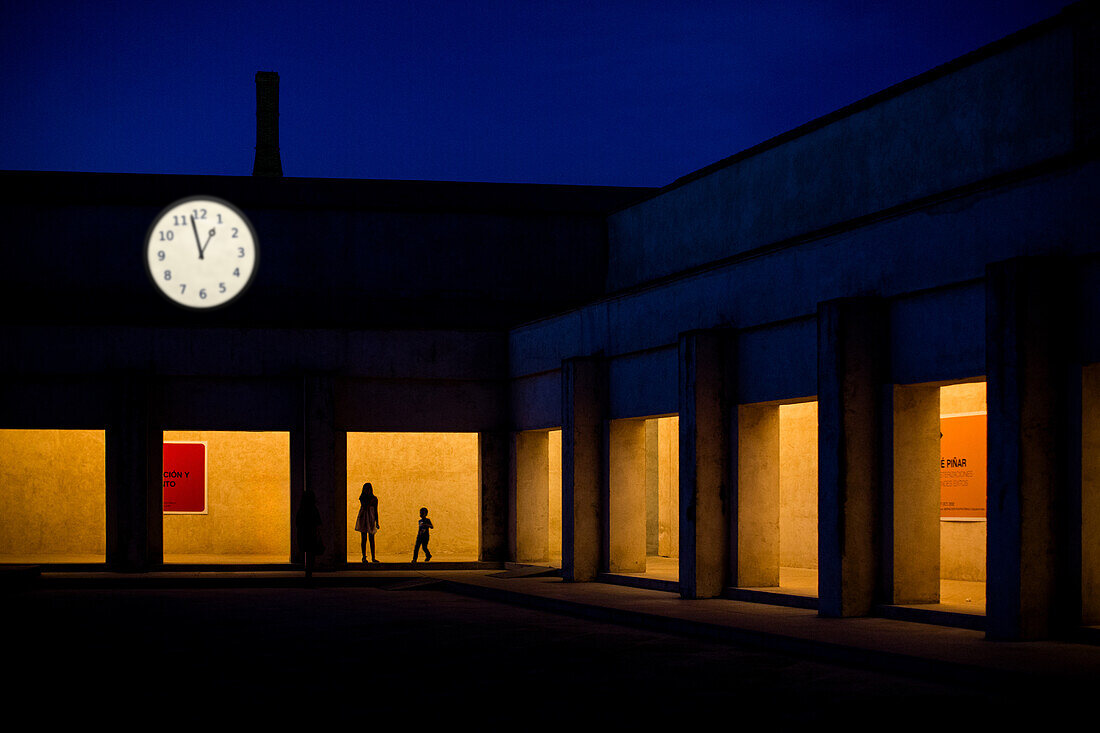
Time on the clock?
12:58
